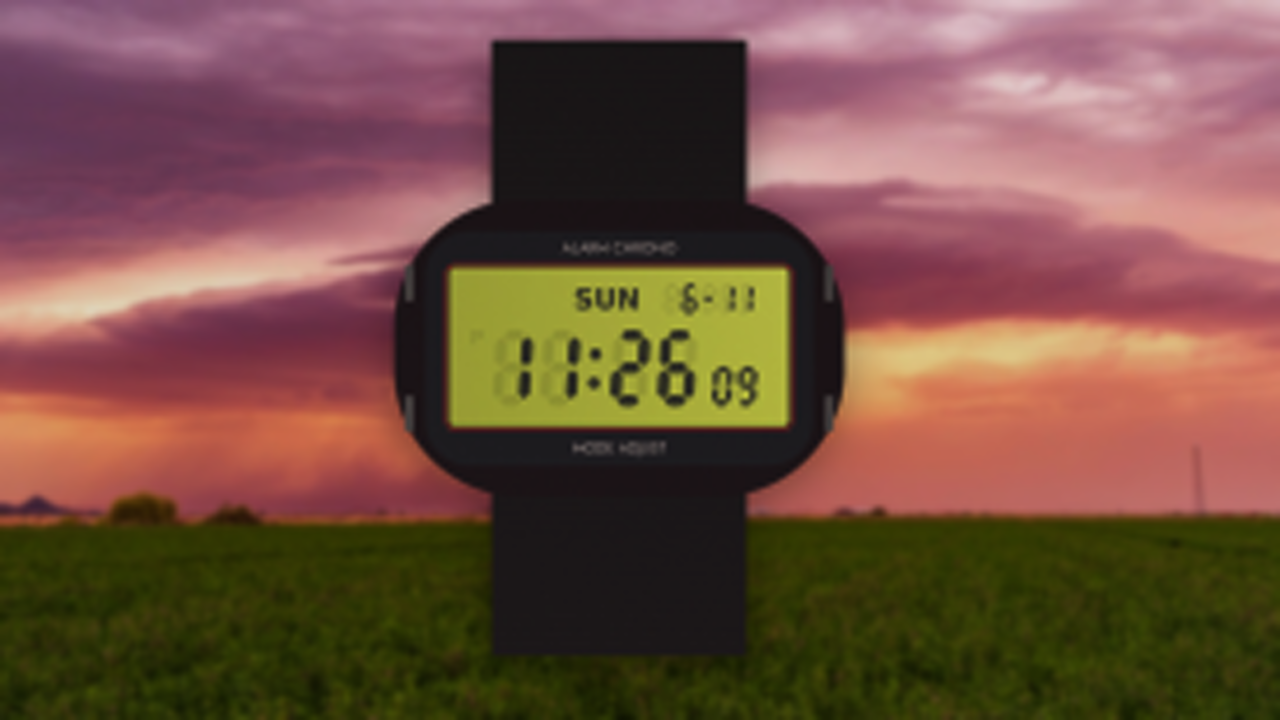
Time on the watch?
11:26:09
